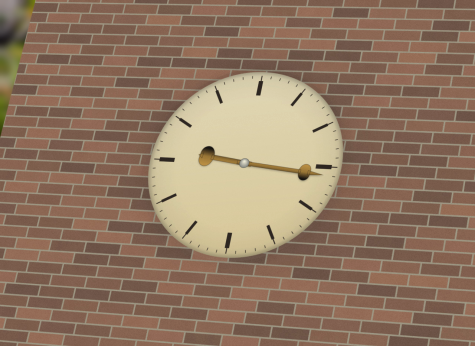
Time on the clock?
9:16
